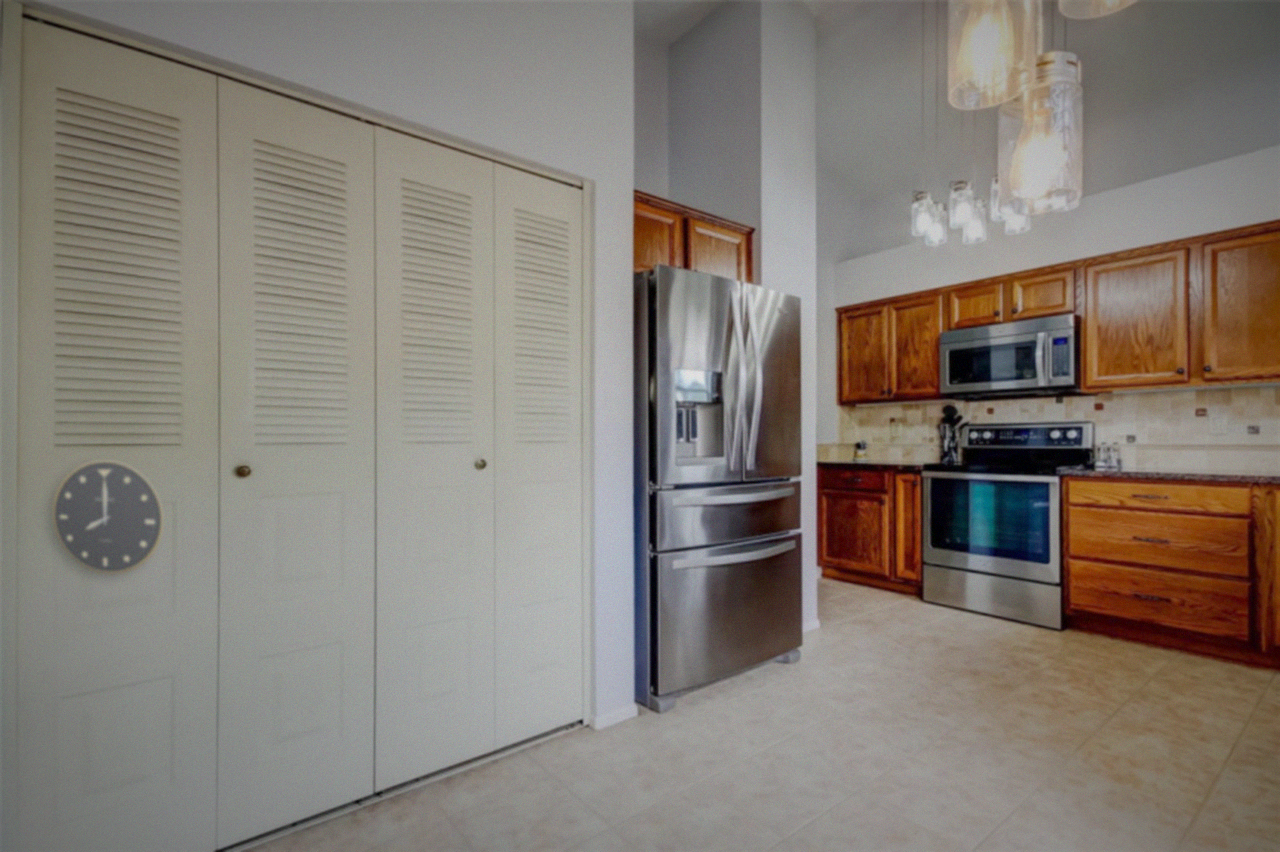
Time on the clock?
8:00
